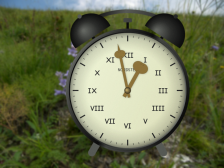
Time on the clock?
12:58
